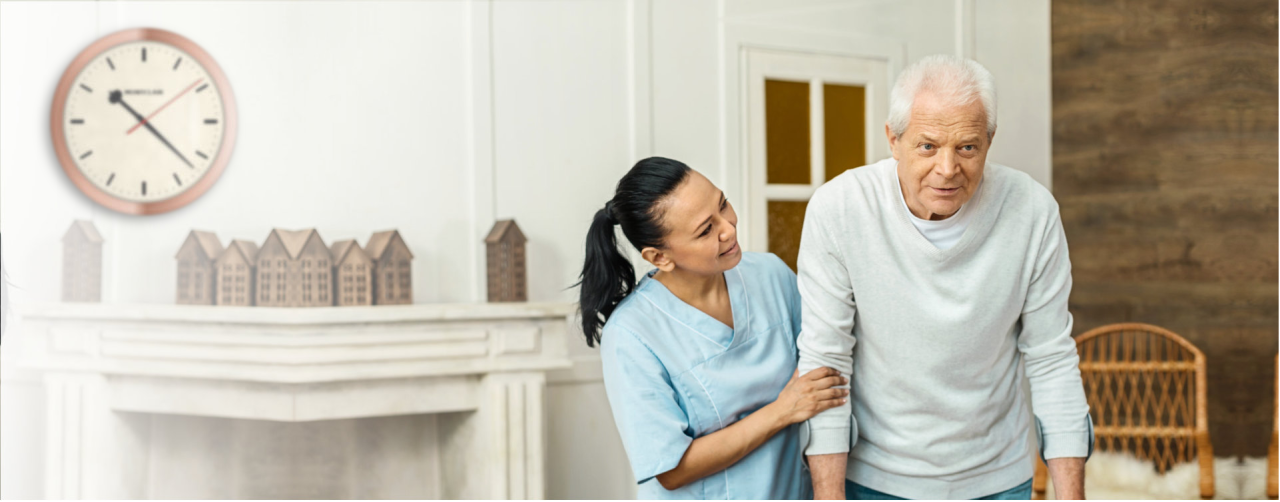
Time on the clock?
10:22:09
